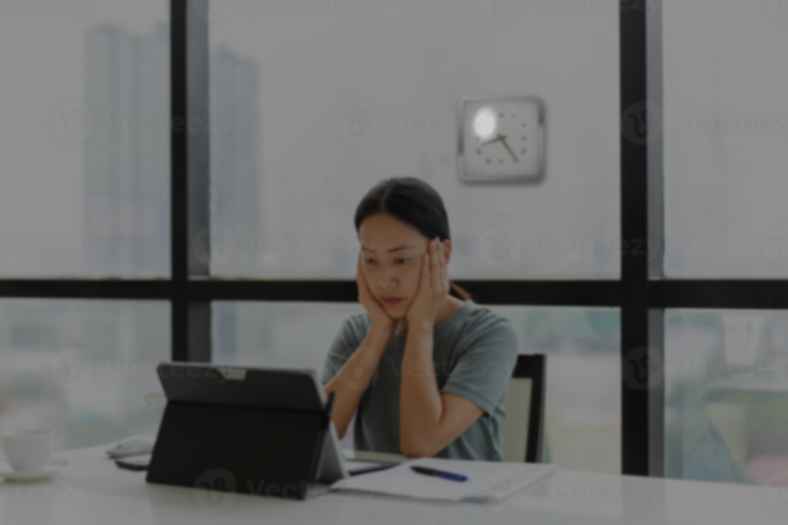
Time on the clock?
8:24
